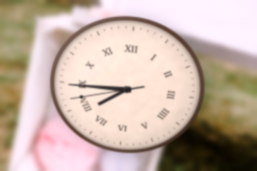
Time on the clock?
7:44:42
